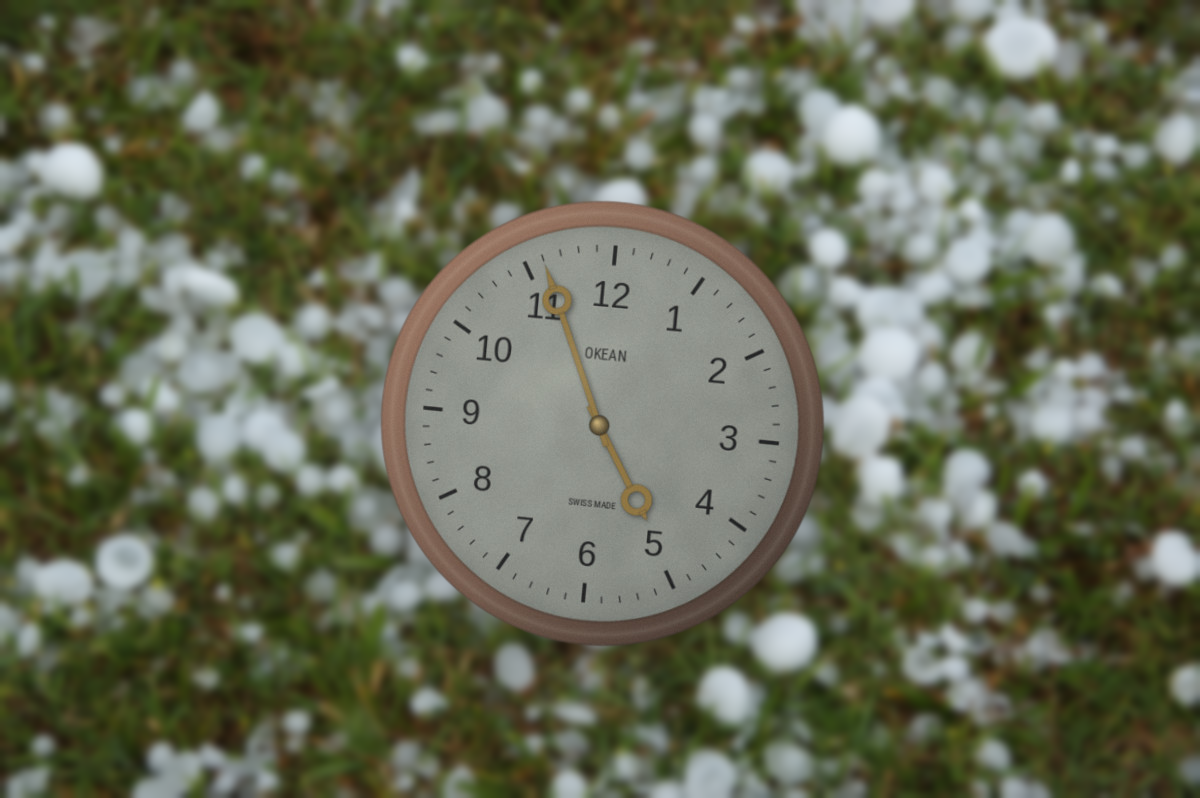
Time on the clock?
4:56
